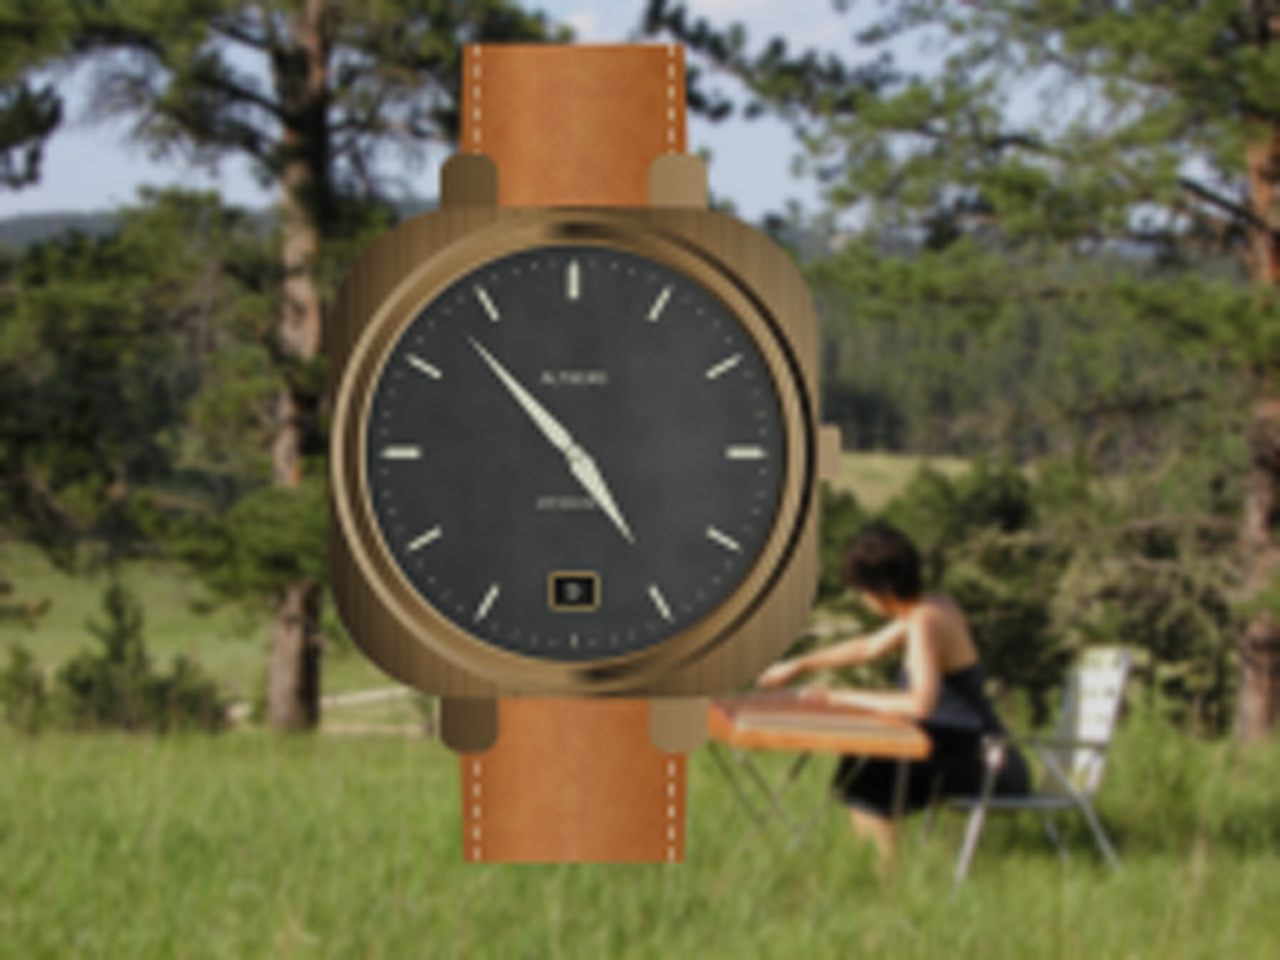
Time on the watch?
4:53
